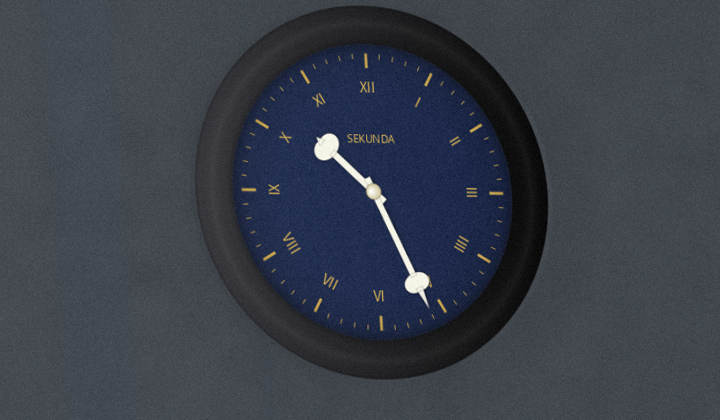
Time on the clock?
10:26
